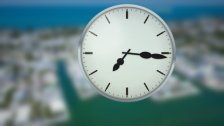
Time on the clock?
7:16
